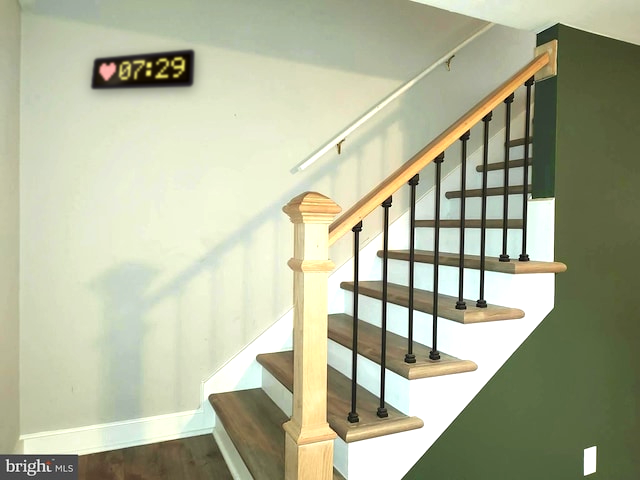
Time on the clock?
7:29
